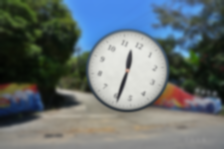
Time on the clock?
11:29
